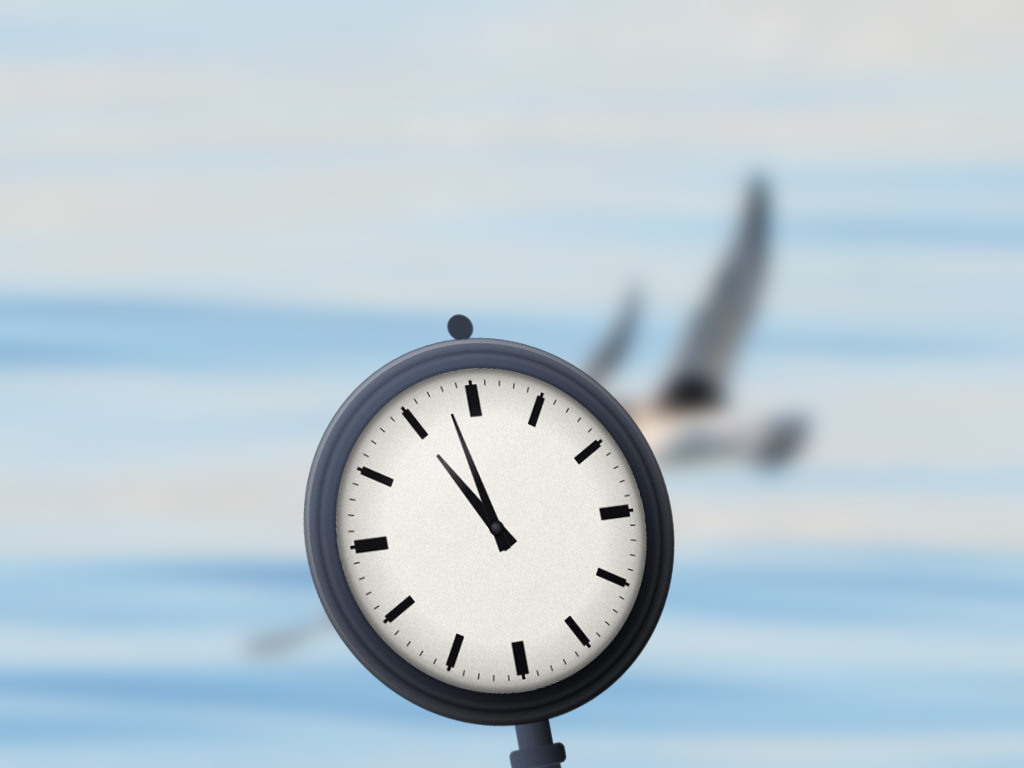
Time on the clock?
10:58
